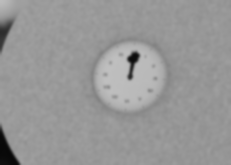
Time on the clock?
12:01
